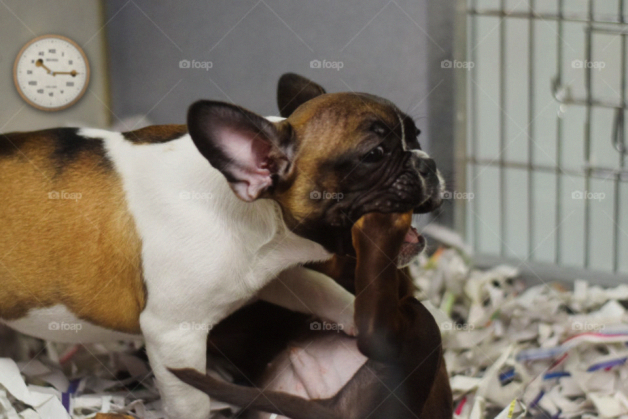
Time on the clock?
10:15
